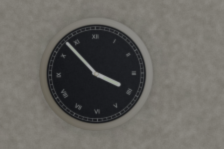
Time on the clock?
3:53
